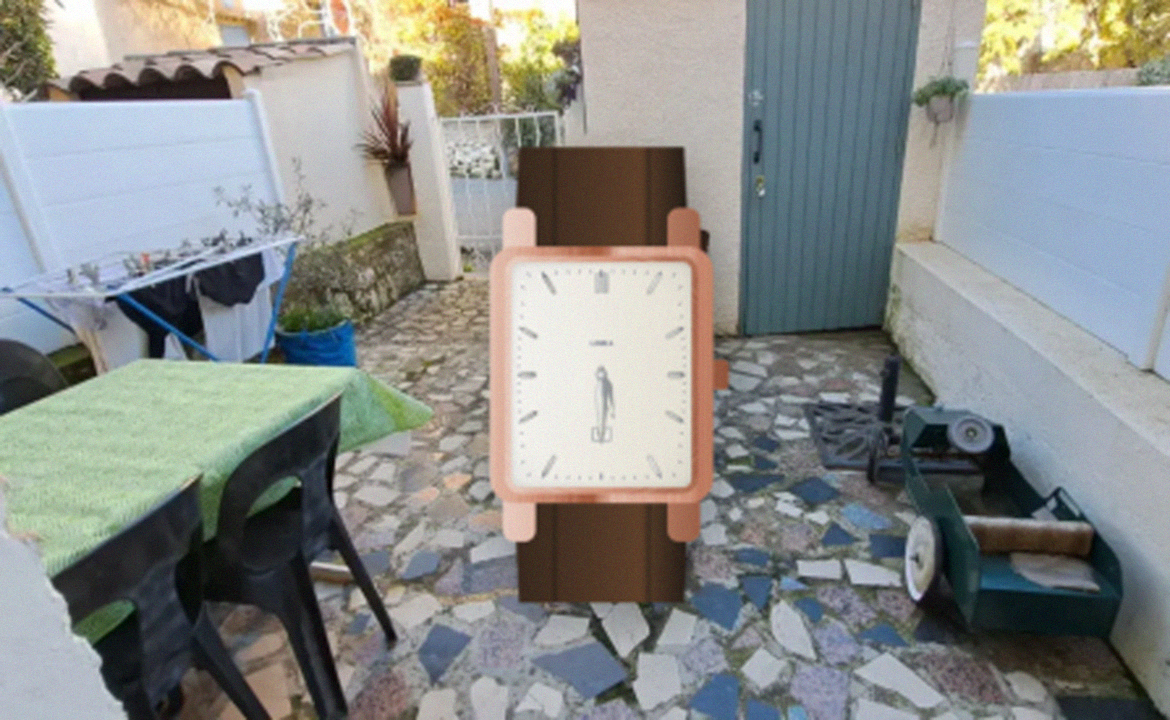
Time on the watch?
5:30
